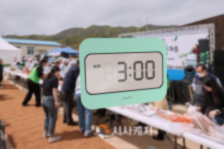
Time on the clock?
3:00
